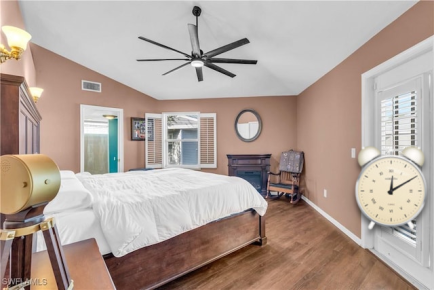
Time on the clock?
12:10
